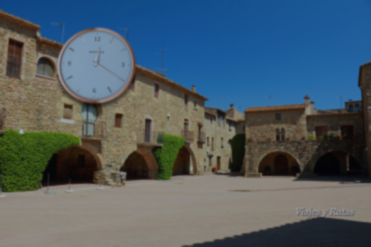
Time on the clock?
12:20
